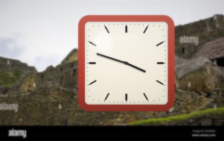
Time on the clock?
3:48
